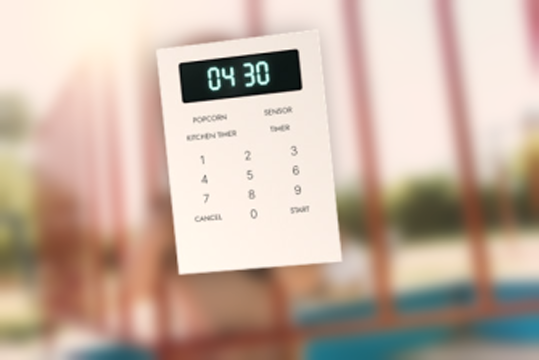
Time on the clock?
4:30
